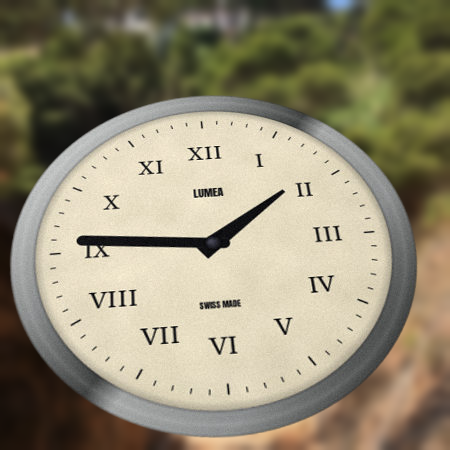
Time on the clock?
1:46
